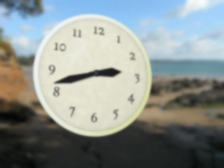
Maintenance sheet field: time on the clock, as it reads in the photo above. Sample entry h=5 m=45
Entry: h=2 m=42
